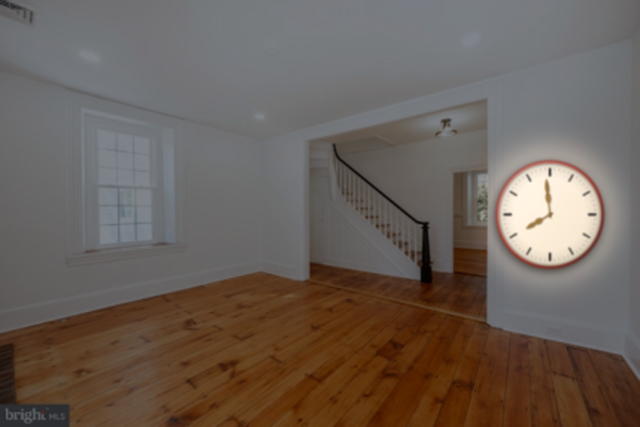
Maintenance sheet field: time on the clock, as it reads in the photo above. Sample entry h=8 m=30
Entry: h=7 m=59
